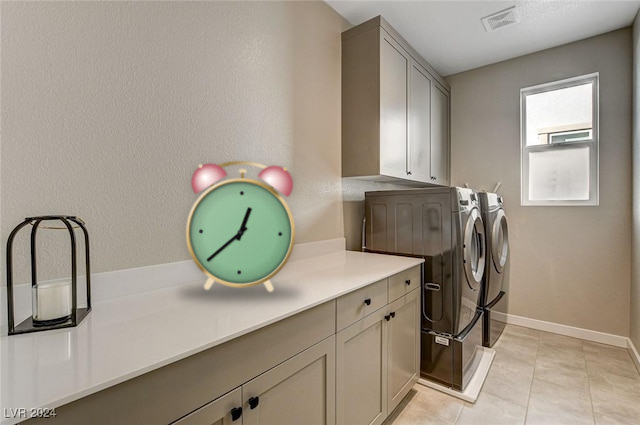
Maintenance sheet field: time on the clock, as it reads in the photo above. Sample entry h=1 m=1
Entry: h=12 m=38
